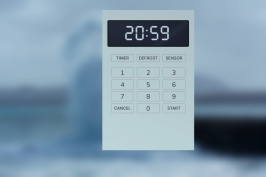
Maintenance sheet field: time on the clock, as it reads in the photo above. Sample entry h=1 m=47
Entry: h=20 m=59
